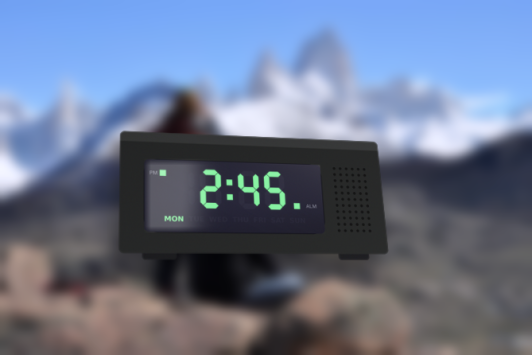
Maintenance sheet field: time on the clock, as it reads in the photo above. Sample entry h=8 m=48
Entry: h=2 m=45
